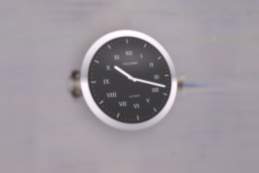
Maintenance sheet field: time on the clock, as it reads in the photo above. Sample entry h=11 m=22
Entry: h=10 m=18
